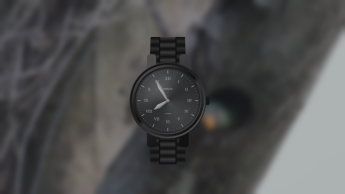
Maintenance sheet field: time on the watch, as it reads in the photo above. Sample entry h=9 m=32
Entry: h=7 m=55
